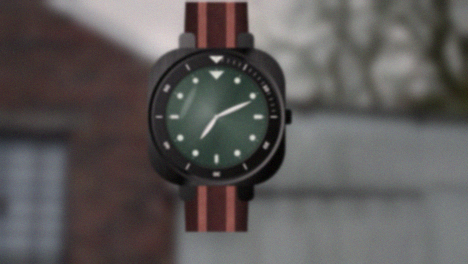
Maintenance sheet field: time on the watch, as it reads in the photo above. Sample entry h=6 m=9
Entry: h=7 m=11
